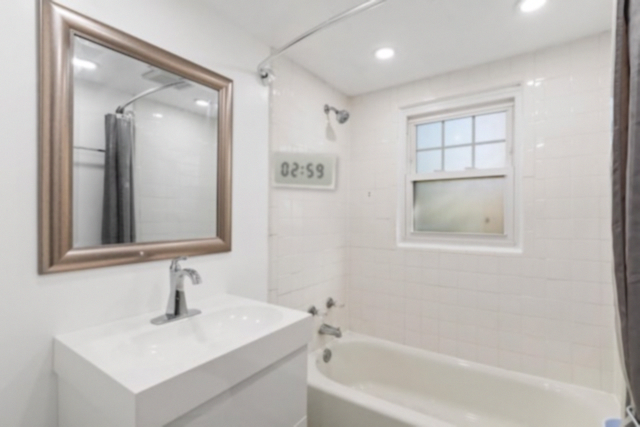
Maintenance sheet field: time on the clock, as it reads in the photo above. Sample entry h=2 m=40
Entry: h=2 m=59
